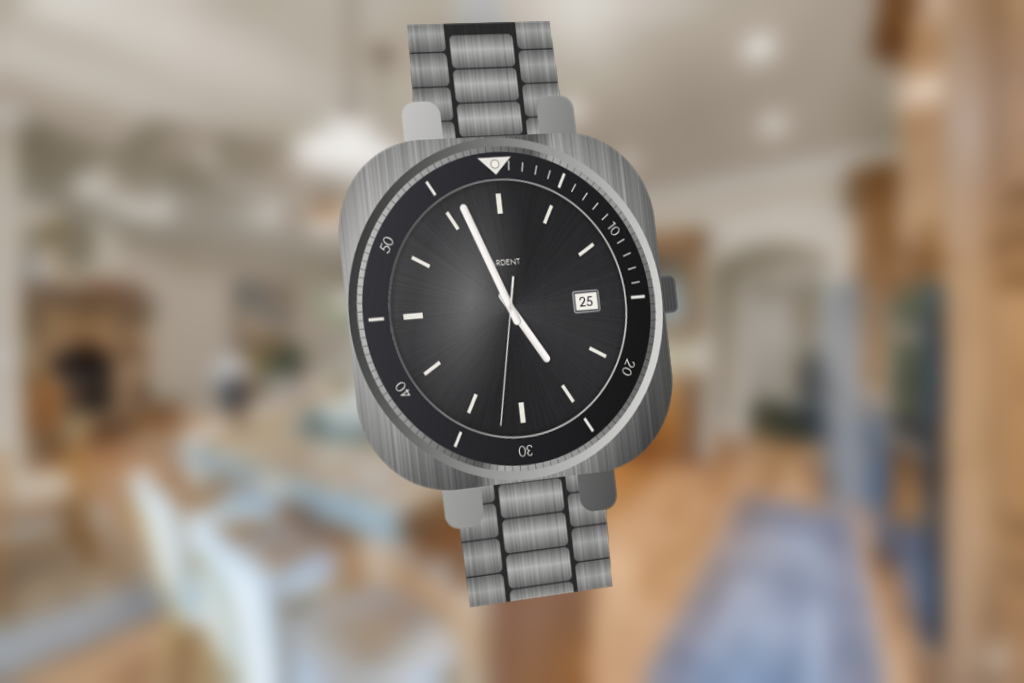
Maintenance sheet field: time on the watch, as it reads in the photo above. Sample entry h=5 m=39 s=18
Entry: h=4 m=56 s=32
